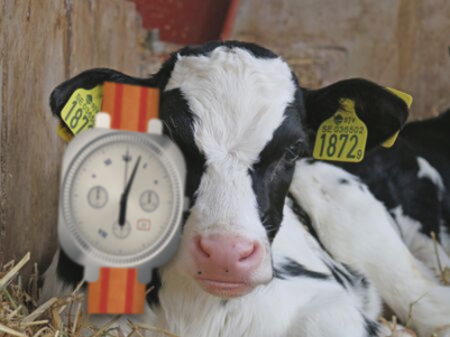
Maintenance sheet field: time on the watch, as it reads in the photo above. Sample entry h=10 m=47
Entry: h=6 m=3
